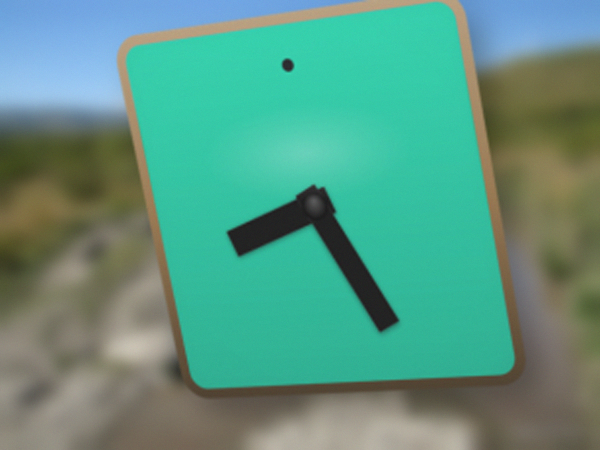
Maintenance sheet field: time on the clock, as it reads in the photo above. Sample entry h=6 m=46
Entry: h=8 m=26
